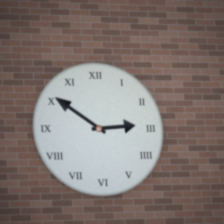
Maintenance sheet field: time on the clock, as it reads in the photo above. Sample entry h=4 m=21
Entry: h=2 m=51
